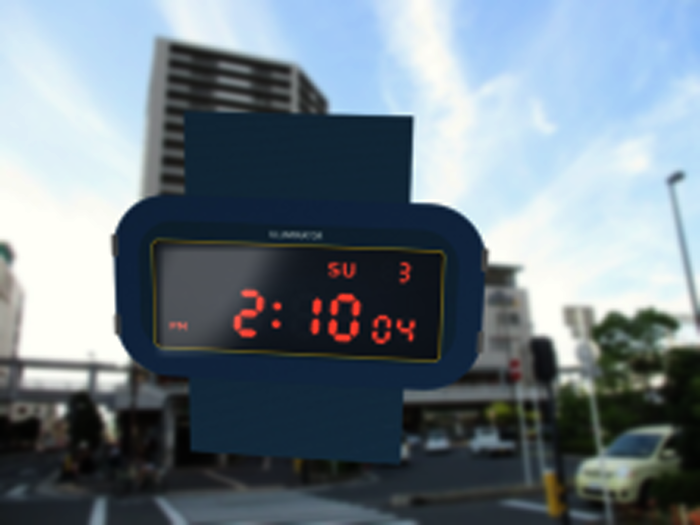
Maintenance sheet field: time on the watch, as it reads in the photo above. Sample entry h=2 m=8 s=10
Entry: h=2 m=10 s=4
